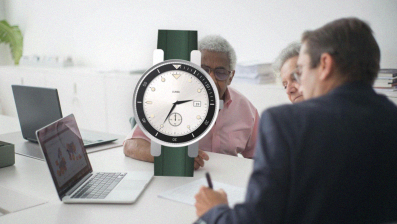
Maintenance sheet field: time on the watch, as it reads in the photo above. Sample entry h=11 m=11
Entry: h=2 m=35
